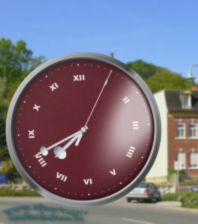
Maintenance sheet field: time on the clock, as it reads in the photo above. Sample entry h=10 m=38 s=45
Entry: h=7 m=41 s=5
